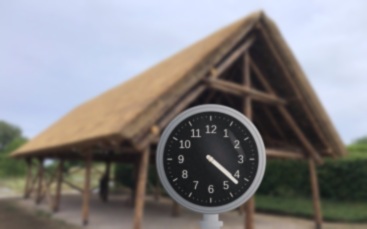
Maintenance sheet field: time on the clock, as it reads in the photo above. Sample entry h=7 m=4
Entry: h=4 m=22
